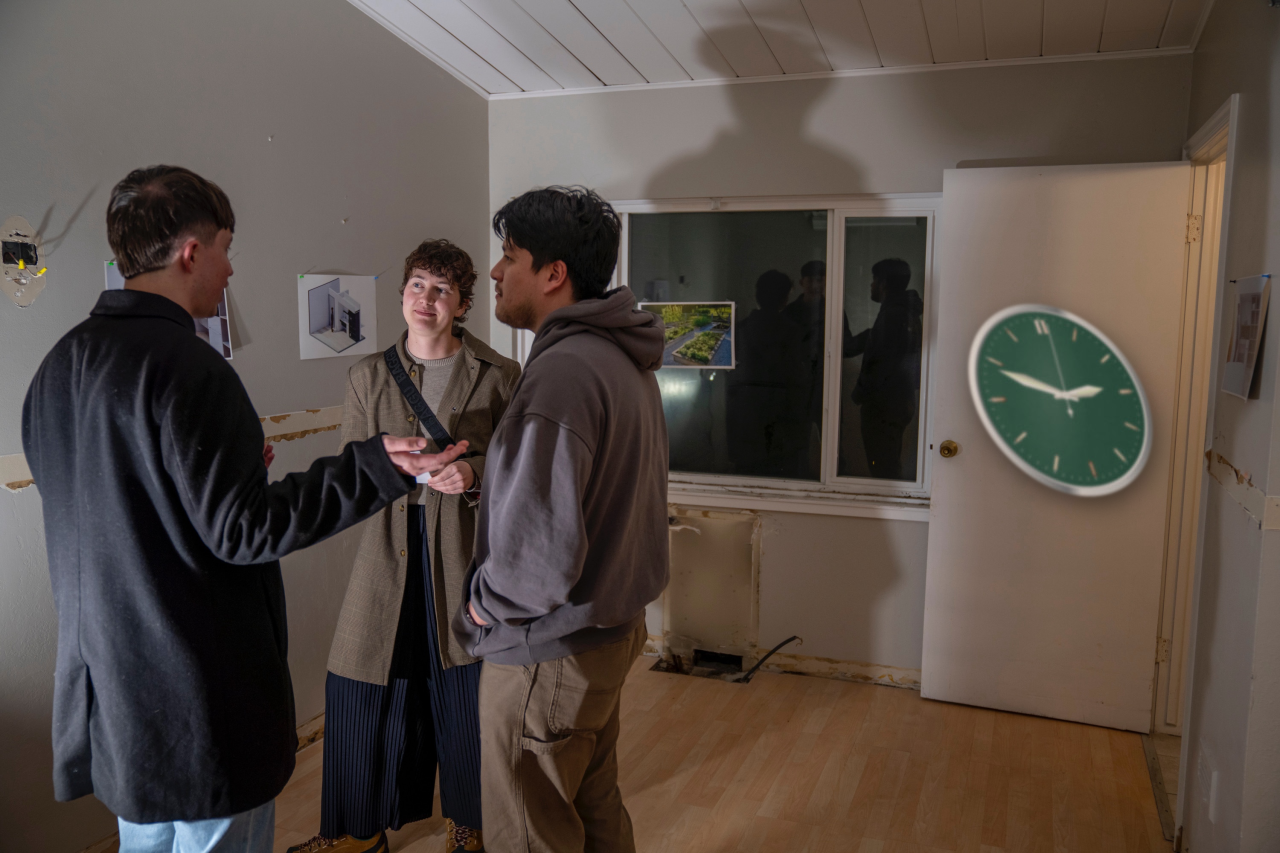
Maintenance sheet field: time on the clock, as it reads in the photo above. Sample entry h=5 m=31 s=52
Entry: h=2 m=49 s=1
